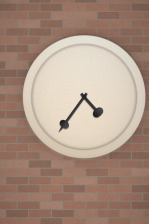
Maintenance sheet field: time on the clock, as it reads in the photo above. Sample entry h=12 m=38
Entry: h=4 m=36
